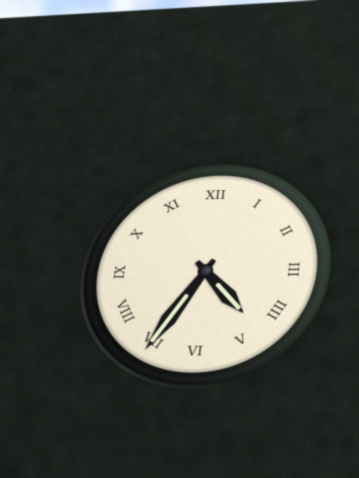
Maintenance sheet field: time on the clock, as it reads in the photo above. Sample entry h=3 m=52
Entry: h=4 m=35
